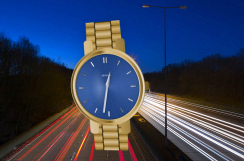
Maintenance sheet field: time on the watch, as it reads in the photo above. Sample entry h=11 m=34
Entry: h=12 m=32
